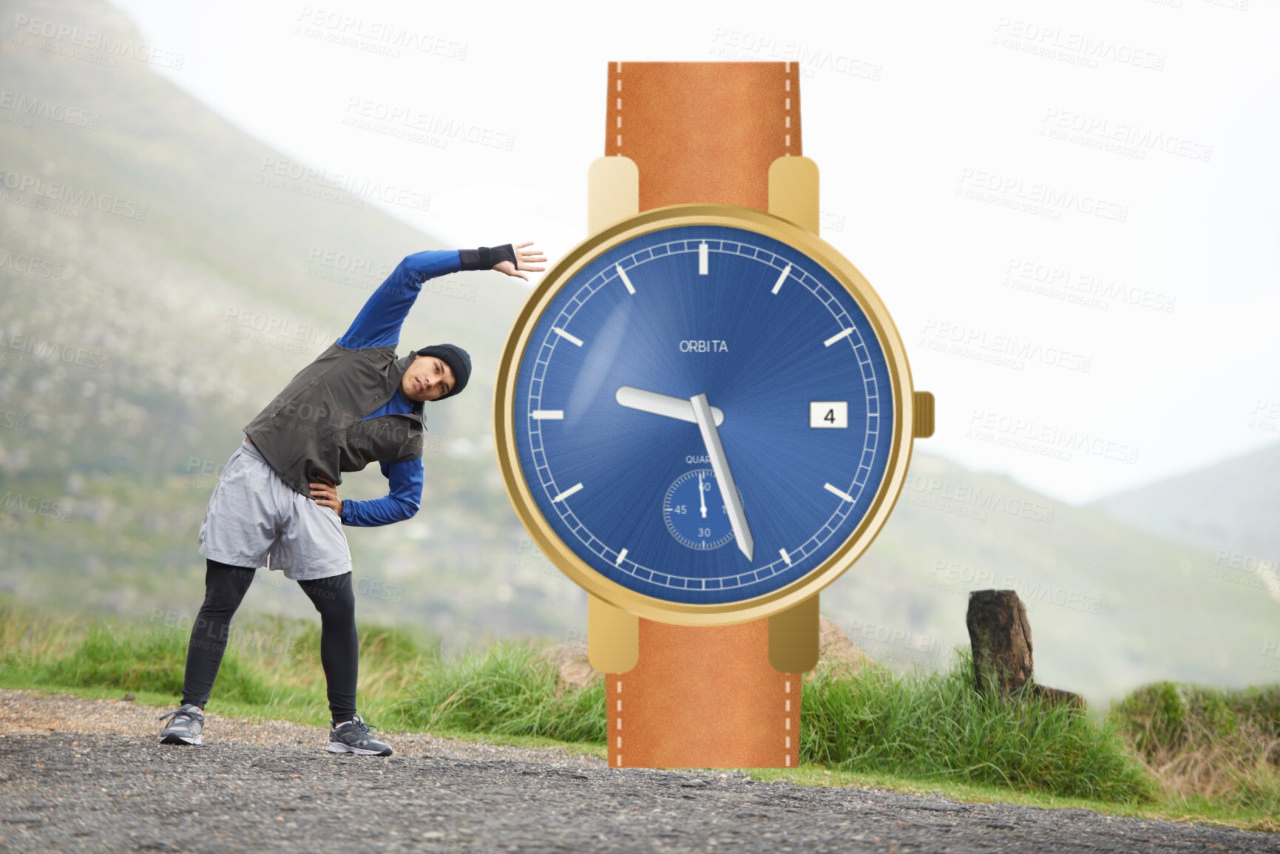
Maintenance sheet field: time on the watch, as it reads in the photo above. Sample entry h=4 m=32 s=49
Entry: h=9 m=26 s=59
